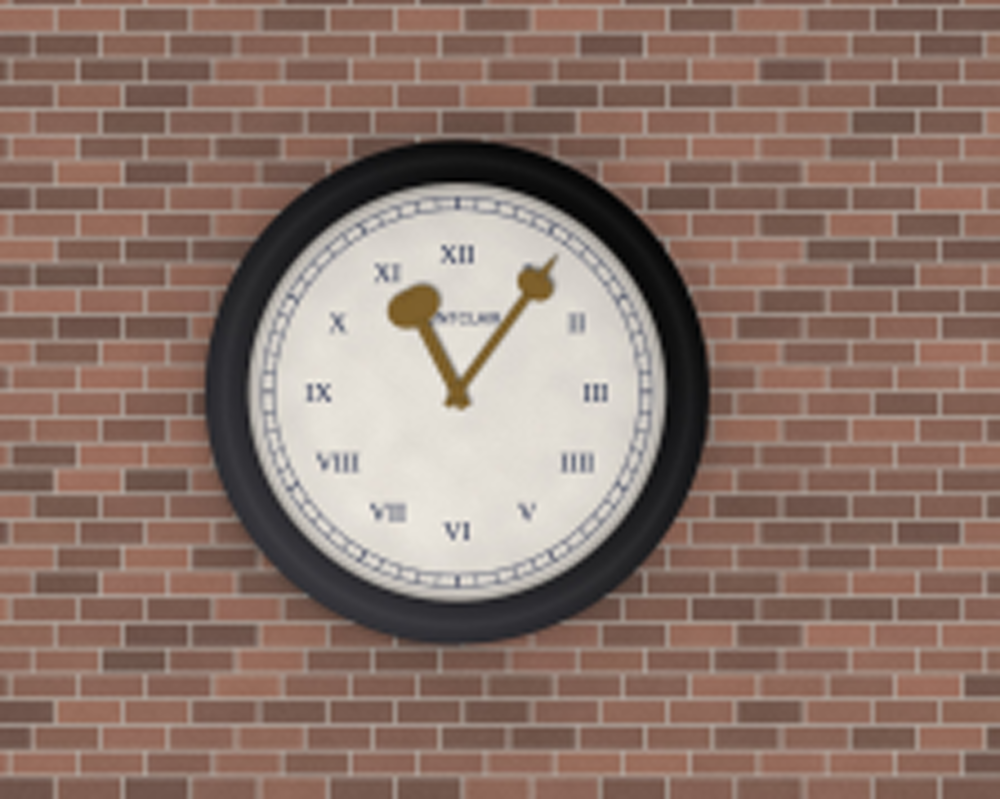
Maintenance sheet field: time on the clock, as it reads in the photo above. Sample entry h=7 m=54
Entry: h=11 m=6
